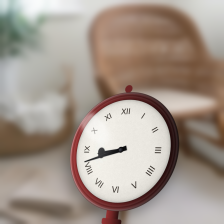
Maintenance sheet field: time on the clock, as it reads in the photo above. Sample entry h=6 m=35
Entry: h=8 m=42
